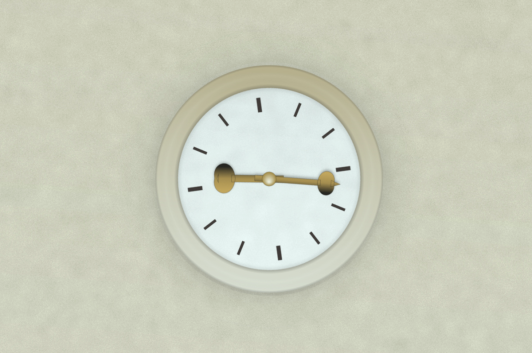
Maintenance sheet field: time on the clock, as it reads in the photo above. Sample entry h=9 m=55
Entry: h=9 m=17
